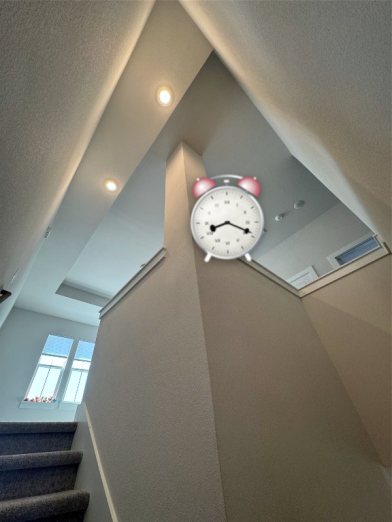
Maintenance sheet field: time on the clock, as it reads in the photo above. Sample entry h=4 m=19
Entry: h=8 m=19
